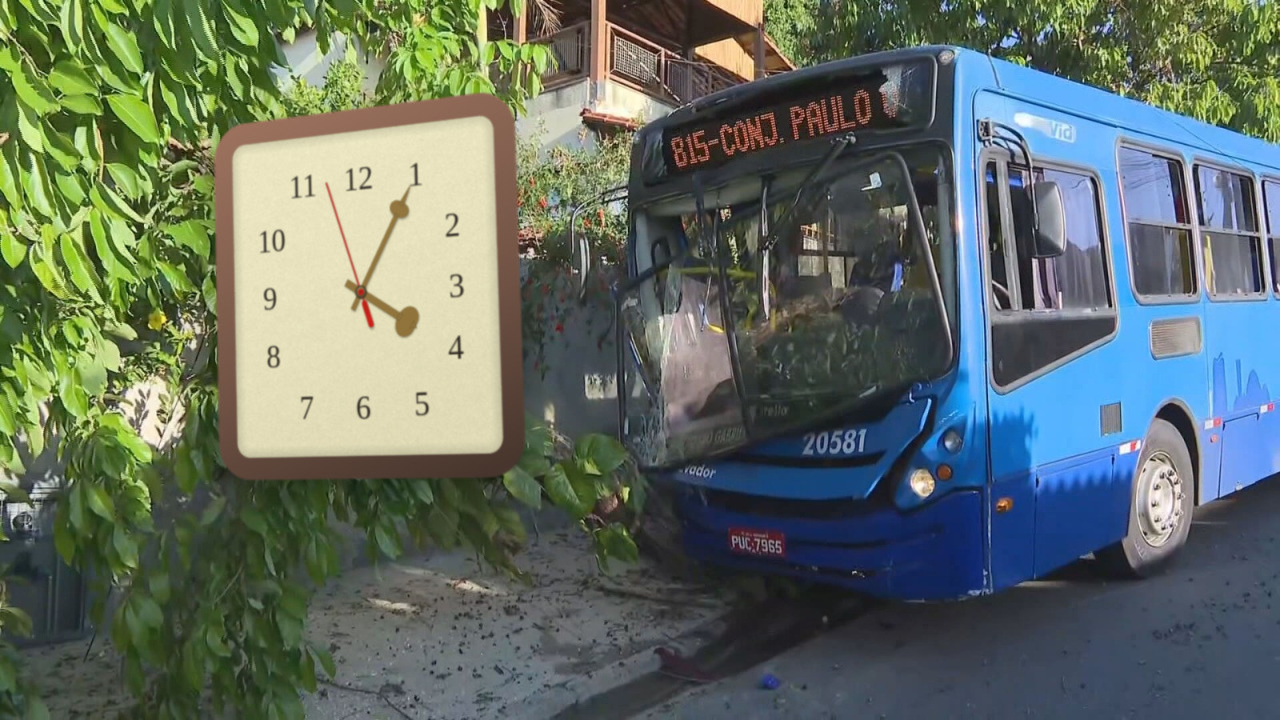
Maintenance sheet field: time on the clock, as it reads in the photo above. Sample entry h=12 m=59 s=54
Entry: h=4 m=4 s=57
